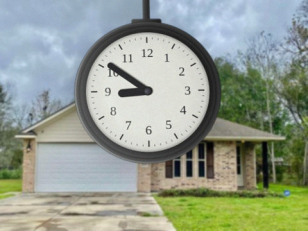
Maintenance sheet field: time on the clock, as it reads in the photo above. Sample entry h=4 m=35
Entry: h=8 m=51
